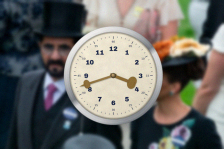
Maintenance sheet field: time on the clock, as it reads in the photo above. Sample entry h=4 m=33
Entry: h=3 m=42
